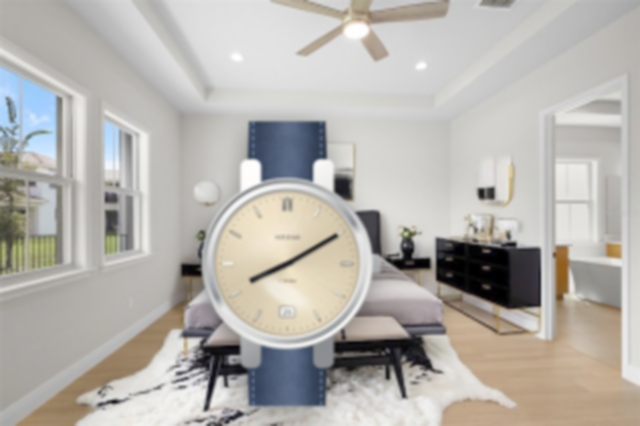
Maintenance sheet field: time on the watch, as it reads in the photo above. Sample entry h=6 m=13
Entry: h=8 m=10
